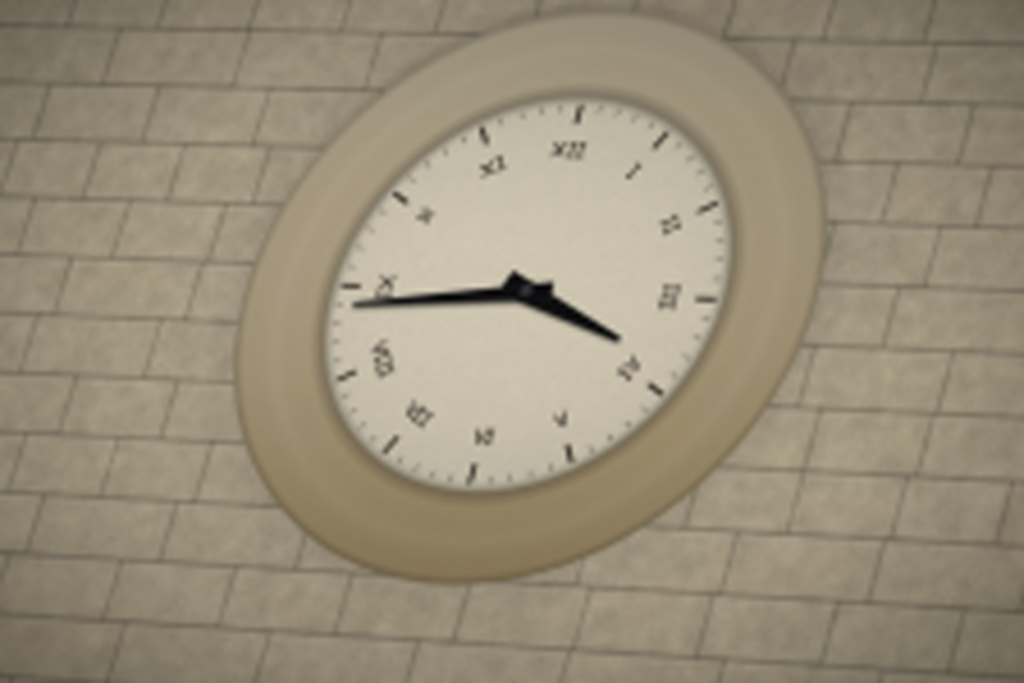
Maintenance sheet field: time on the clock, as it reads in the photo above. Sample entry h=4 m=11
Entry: h=3 m=44
